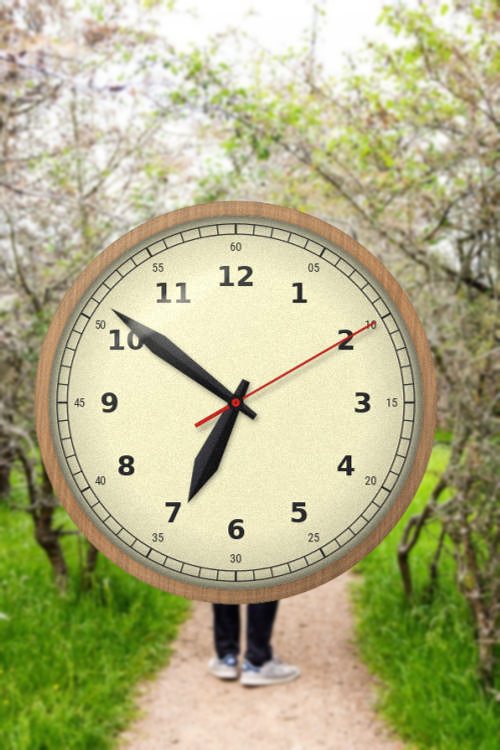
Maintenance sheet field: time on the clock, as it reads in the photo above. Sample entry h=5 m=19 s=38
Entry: h=6 m=51 s=10
